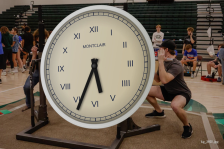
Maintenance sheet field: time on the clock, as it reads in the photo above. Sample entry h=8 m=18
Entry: h=5 m=34
